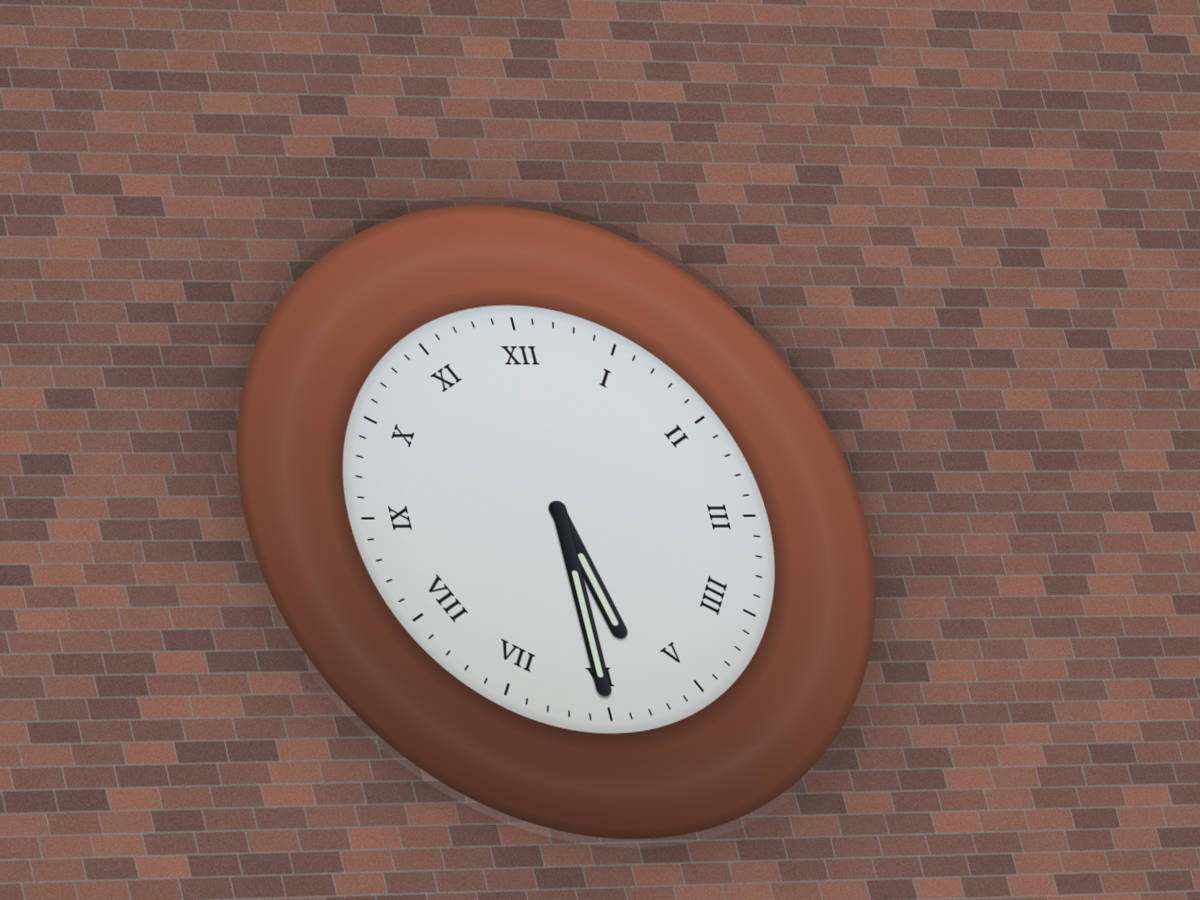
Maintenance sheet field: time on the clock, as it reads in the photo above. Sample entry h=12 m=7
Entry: h=5 m=30
